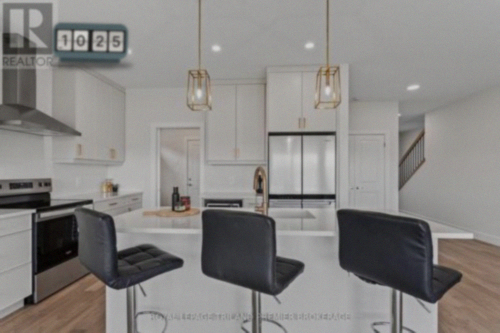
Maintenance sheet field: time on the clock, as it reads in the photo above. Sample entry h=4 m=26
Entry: h=10 m=25
